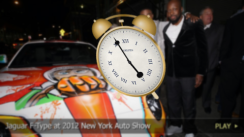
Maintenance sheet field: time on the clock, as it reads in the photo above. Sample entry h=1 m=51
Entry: h=4 m=56
